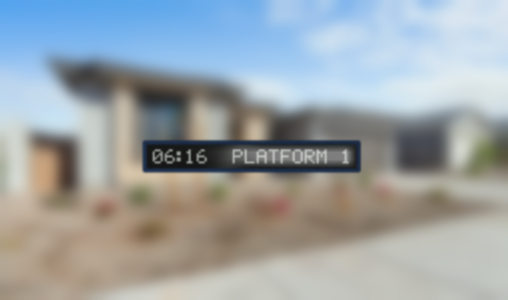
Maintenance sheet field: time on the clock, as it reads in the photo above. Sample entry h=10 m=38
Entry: h=6 m=16
